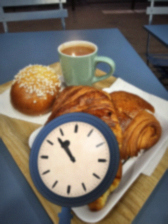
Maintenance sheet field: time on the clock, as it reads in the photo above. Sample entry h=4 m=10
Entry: h=10 m=53
